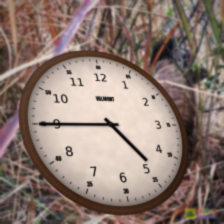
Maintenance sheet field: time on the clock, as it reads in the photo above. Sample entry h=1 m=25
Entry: h=4 m=45
